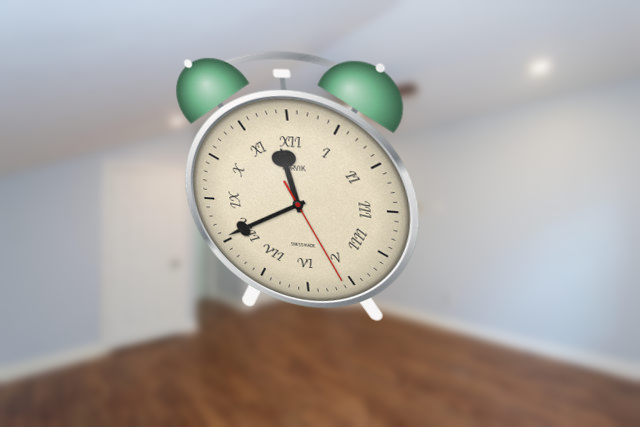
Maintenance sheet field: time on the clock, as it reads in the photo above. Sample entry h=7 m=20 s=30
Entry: h=11 m=40 s=26
